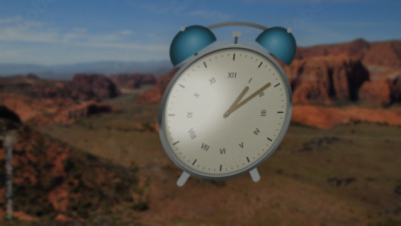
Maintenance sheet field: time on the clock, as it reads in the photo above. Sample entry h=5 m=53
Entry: h=1 m=9
